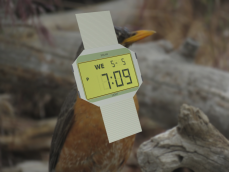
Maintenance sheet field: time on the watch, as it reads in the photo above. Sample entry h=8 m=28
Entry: h=7 m=9
